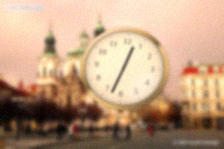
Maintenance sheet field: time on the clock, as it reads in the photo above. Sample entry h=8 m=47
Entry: h=12 m=33
